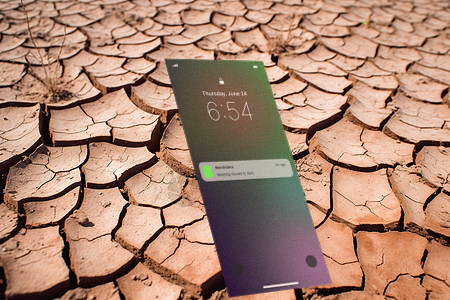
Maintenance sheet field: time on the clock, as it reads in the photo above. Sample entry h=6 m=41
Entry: h=6 m=54
